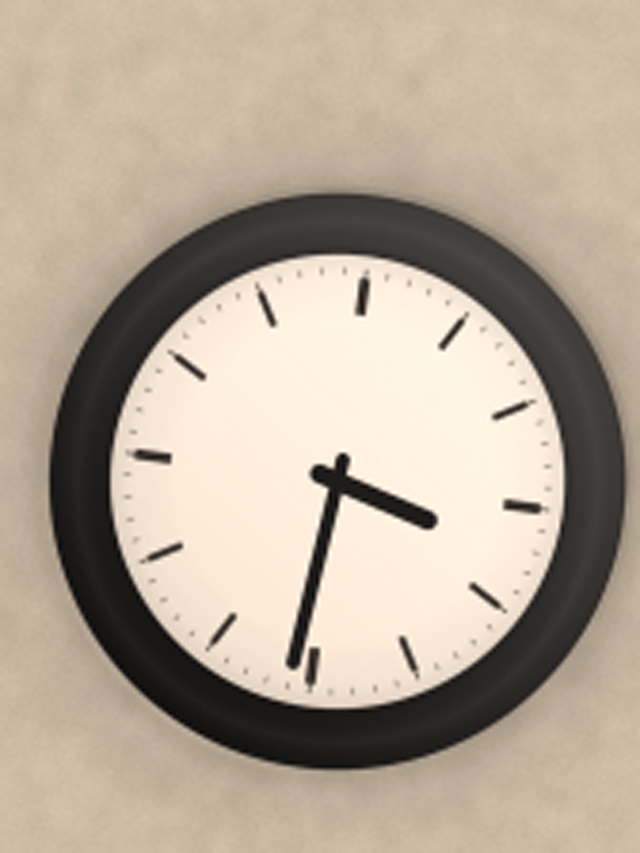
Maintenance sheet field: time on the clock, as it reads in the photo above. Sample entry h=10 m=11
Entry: h=3 m=31
